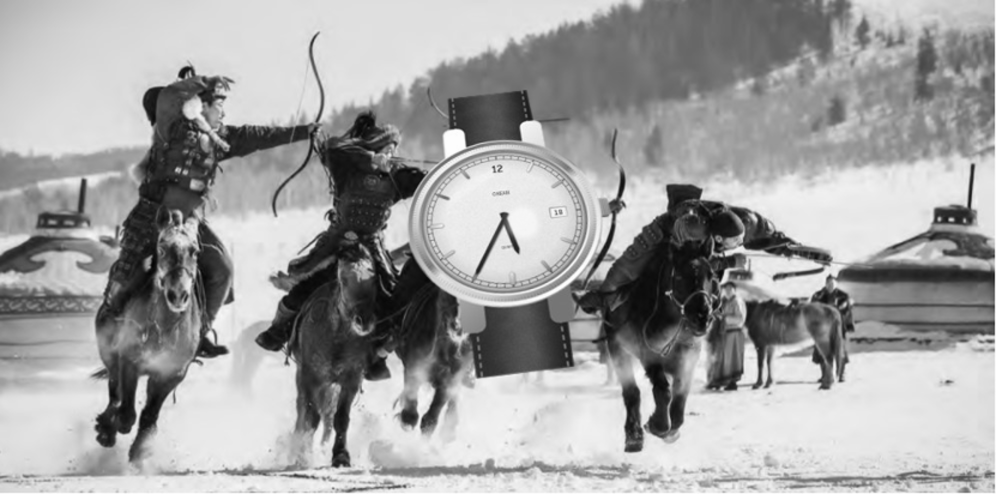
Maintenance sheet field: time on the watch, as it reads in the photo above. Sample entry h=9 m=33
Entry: h=5 m=35
